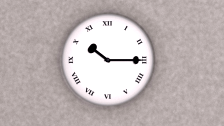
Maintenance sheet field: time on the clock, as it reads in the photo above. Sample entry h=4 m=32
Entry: h=10 m=15
